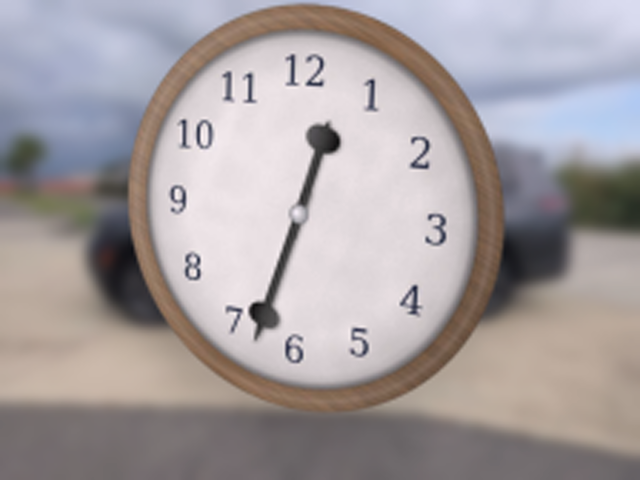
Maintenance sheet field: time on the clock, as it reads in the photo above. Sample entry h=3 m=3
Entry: h=12 m=33
